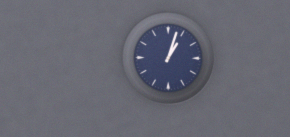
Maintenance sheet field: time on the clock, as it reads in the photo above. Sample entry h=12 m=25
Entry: h=1 m=3
